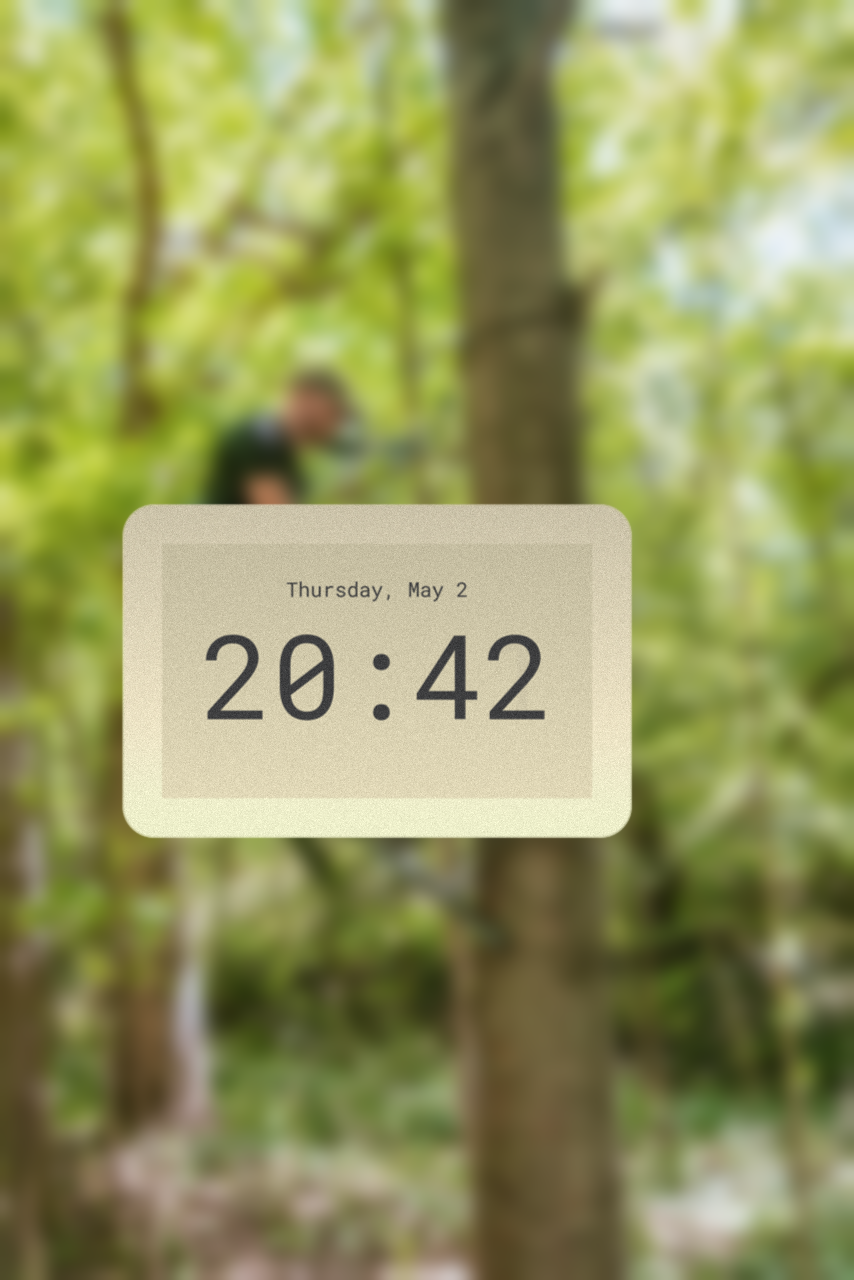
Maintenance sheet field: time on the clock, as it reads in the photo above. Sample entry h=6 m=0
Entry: h=20 m=42
